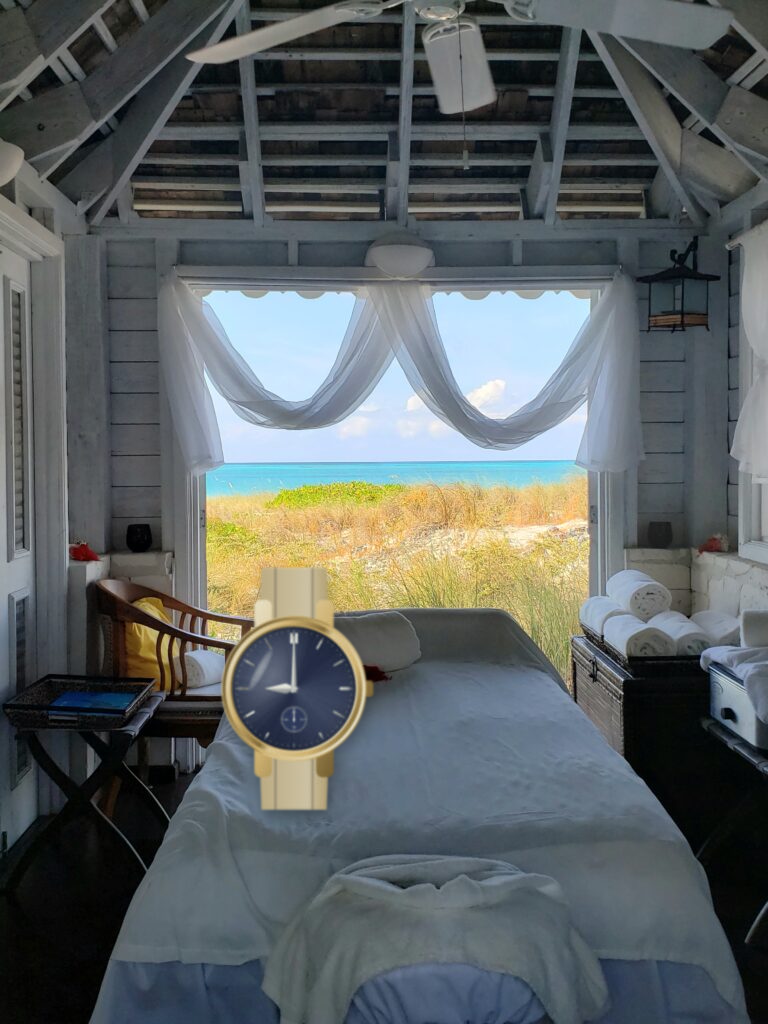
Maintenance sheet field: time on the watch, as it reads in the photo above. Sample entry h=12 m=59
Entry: h=9 m=0
